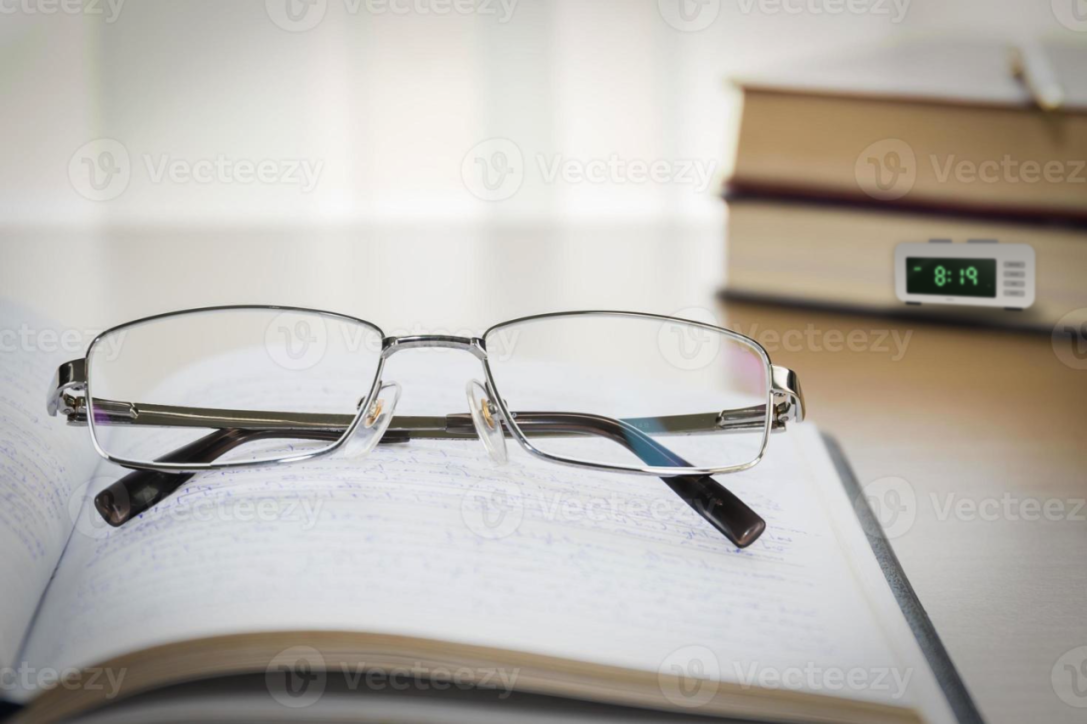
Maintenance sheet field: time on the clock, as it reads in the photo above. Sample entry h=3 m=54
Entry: h=8 m=19
